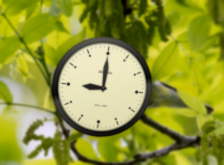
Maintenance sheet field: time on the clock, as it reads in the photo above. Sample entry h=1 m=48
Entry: h=9 m=0
